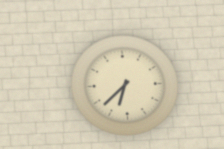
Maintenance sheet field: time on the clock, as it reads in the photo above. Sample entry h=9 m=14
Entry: h=6 m=38
